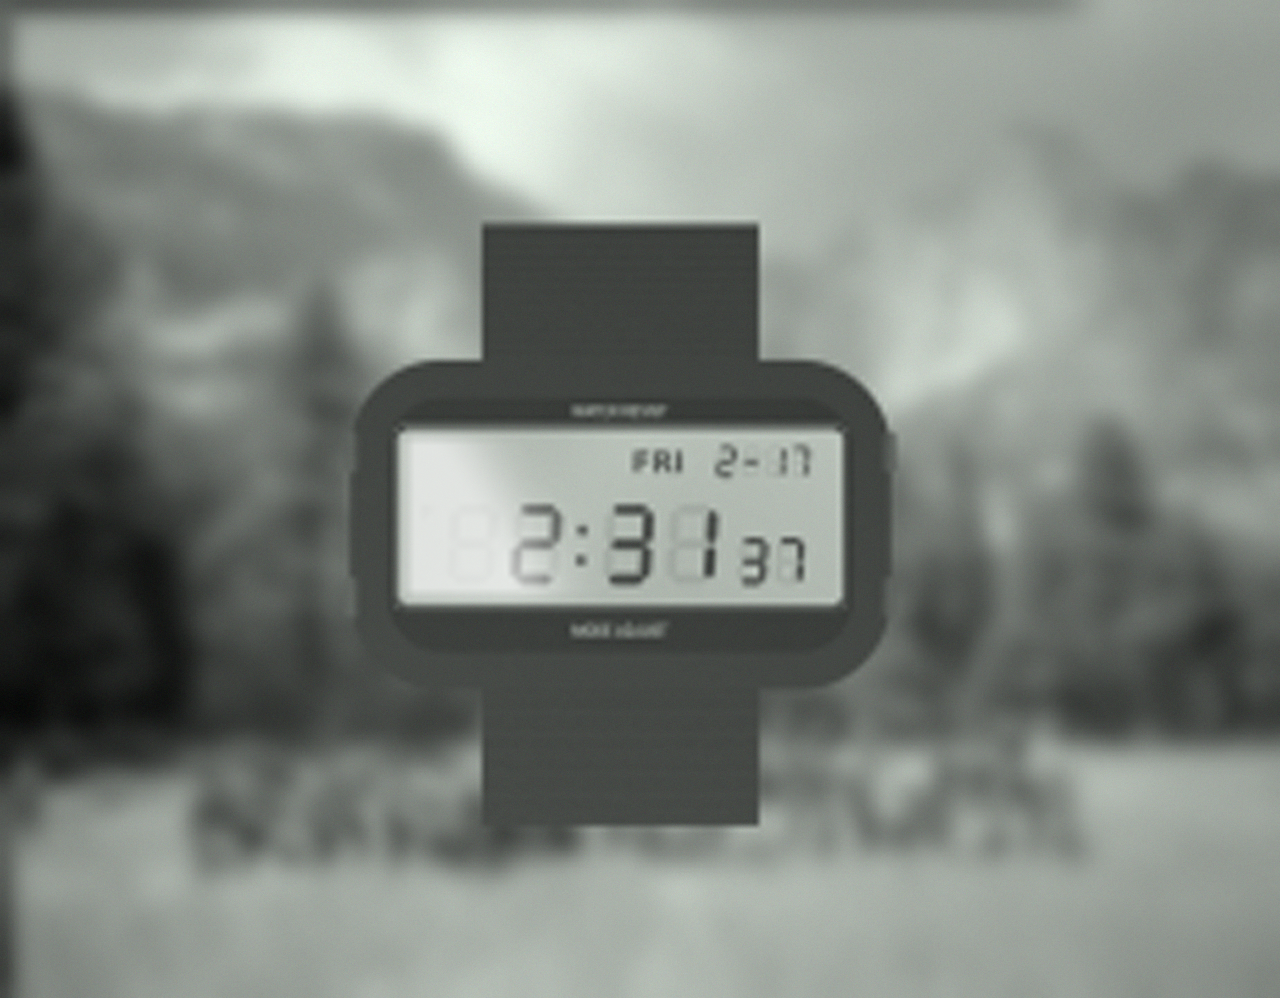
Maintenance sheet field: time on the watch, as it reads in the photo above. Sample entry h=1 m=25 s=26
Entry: h=2 m=31 s=37
